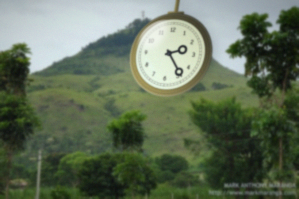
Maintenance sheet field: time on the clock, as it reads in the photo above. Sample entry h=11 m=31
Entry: h=2 m=24
